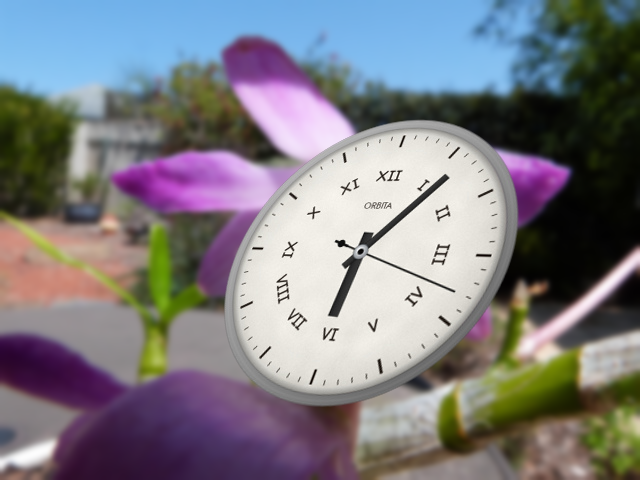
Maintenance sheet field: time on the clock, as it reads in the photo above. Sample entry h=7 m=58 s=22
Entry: h=6 m=6 s=18
